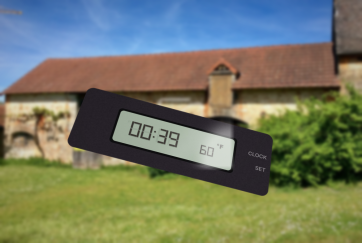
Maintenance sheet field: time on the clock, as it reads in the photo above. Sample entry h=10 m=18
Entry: h=0 m=39
